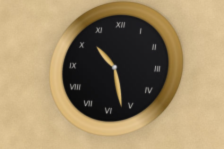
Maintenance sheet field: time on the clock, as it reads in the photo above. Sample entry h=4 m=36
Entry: h=10 m=27
